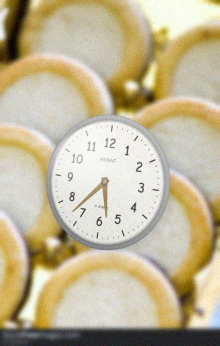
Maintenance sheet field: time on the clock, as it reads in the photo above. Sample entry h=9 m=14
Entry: h=5 m=37
